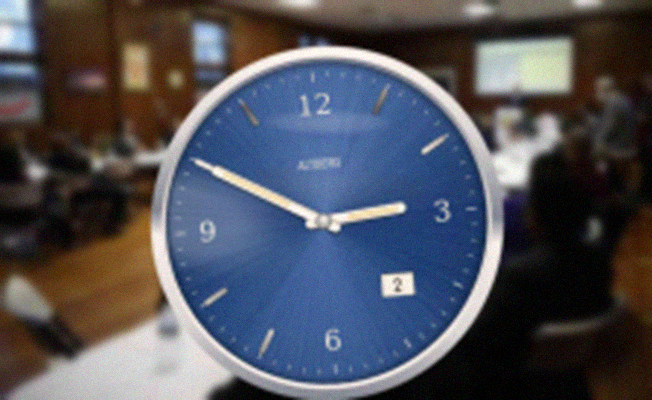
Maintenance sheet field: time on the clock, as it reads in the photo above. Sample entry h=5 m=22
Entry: h=2 m=50
